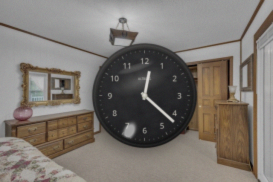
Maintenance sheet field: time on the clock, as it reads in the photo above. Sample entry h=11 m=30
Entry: h=12 m=22
